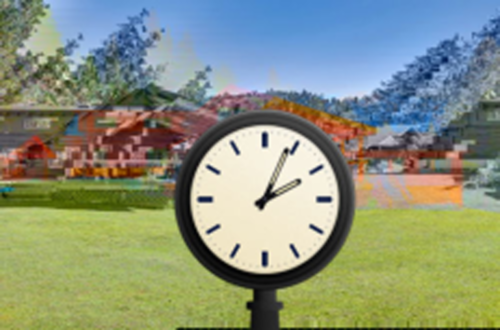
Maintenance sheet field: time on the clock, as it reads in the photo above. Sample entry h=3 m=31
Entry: h=2 m=4
